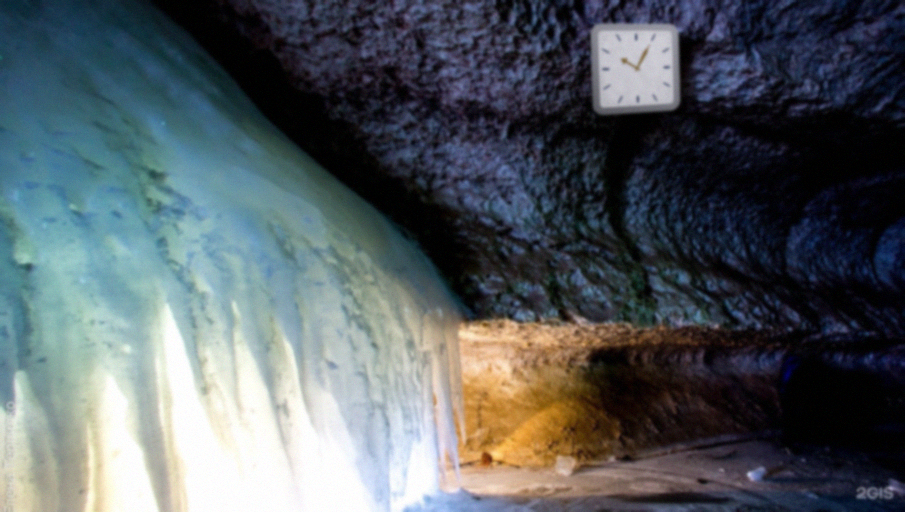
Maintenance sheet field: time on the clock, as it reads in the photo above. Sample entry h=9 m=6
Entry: h=10 m=5
